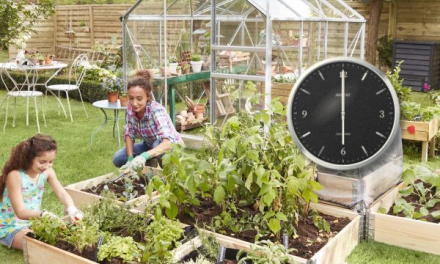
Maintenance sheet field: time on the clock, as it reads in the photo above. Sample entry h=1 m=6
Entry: h=6 m=0
